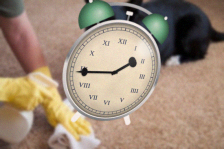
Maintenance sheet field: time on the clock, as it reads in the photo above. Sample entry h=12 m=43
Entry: h=1 m=44
